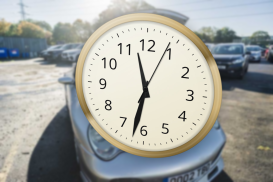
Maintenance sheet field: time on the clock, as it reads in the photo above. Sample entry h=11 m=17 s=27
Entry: h=11 m=32 s=4
